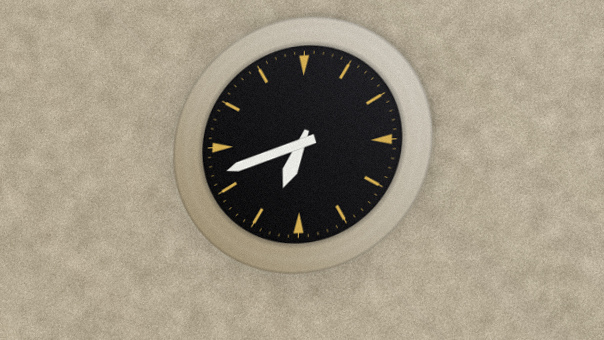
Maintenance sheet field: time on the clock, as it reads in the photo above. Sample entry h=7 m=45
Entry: h=6 m=42
